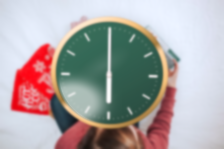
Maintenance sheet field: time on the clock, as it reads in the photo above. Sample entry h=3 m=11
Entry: h=6 m=0
